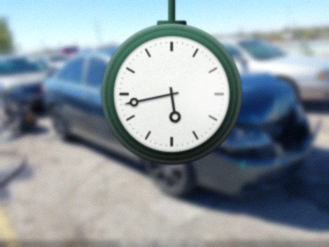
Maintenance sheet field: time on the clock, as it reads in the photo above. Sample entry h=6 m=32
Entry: h=5 m=43
